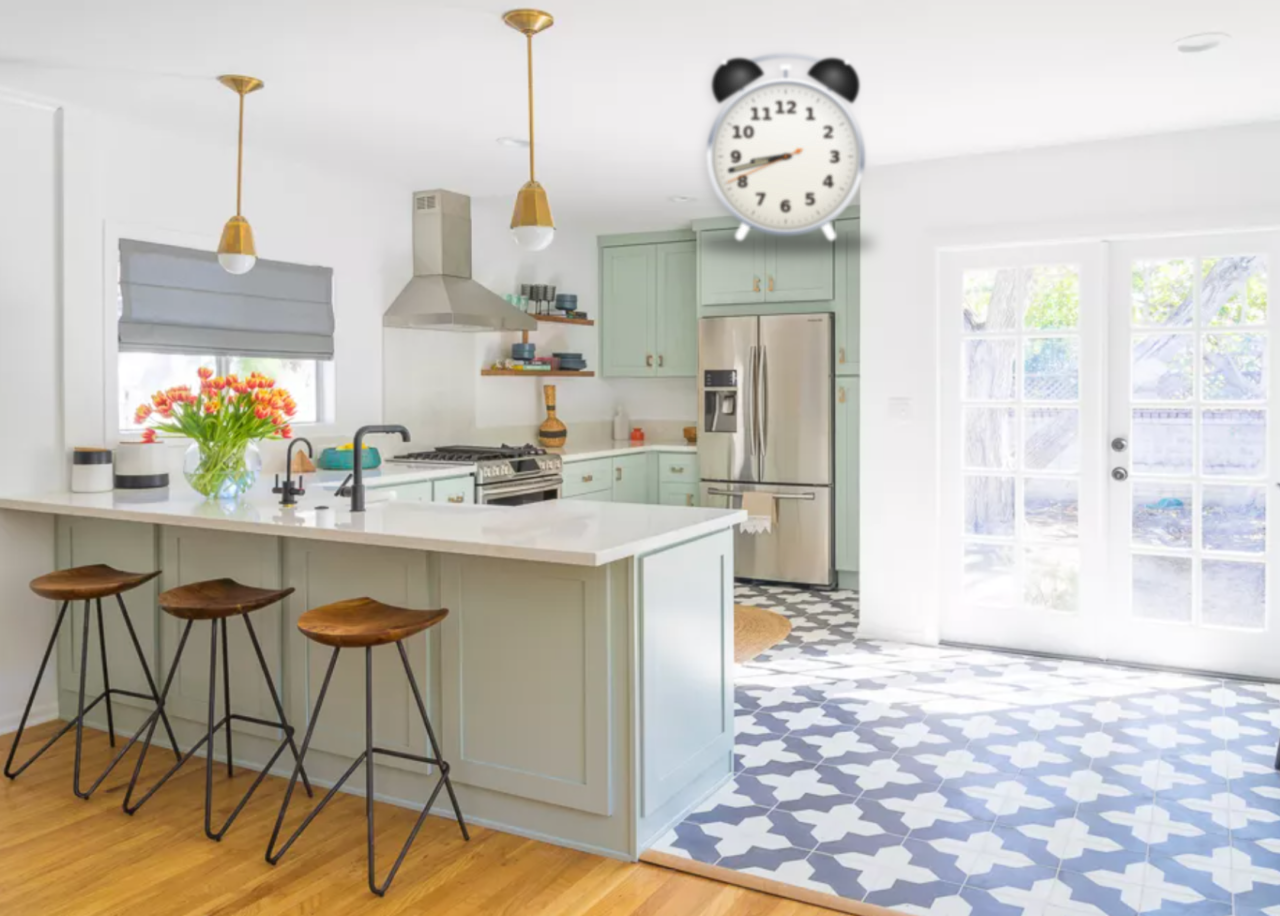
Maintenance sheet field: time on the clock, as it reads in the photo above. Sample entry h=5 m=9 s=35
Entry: h=8 m=42 s=41
